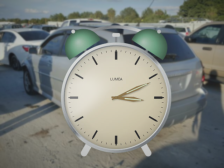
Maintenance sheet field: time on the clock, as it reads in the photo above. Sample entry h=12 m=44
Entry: h=3 m=11
